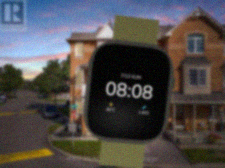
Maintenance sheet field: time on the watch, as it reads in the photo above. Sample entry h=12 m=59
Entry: h=8 m=8
